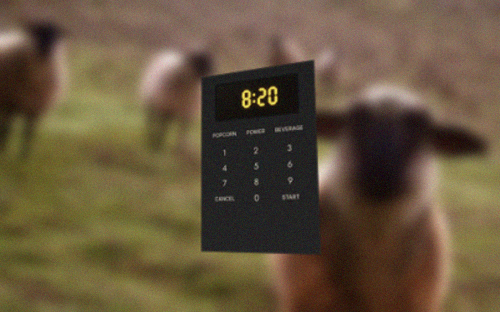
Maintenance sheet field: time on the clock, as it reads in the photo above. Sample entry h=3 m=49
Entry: h=8 m=20
